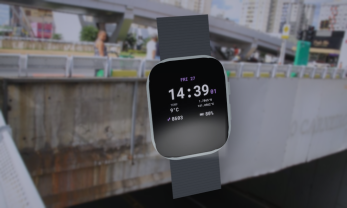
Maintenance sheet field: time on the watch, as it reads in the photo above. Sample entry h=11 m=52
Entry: h=14 m=39
